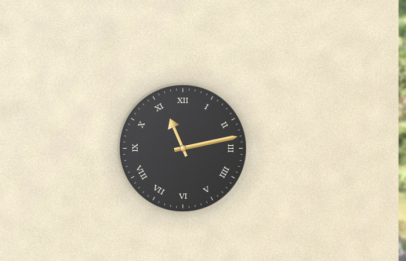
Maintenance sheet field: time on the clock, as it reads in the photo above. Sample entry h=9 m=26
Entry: h=11 m=13
